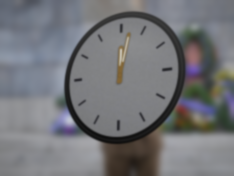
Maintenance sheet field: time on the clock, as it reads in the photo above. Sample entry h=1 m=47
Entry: h=12 m=2
